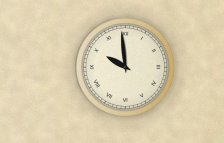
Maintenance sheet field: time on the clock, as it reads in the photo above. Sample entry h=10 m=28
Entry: h=9 m=59
